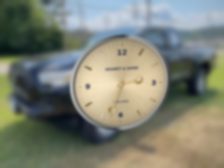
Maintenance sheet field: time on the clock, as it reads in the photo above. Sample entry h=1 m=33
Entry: h=2 m=33
